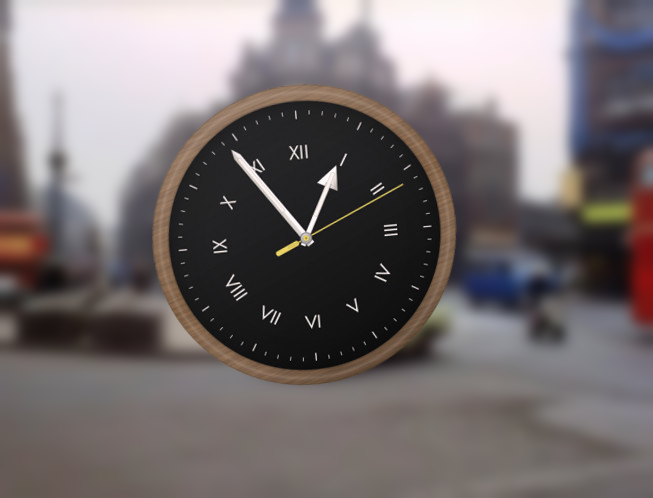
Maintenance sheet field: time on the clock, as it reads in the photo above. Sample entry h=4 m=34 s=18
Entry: h=12 m=54 s=11
